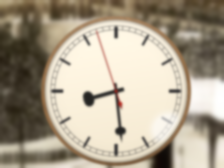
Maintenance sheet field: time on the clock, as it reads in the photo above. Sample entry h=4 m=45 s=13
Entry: h=8 m=28 s=57
